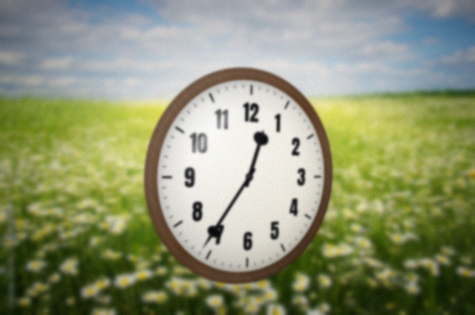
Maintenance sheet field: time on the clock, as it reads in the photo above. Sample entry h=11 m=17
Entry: h=12 m=36
